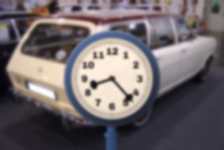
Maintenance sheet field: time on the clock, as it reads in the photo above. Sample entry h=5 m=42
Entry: h=8 m=23
